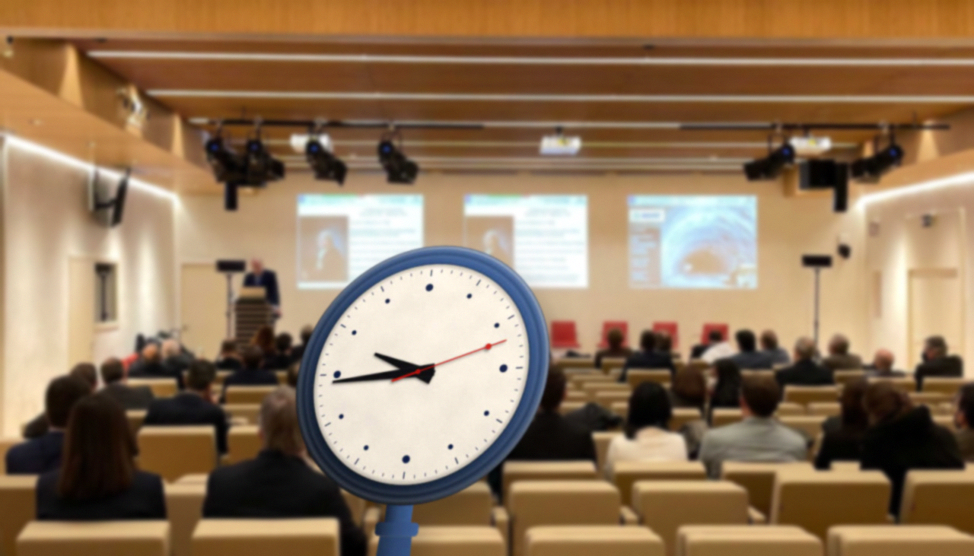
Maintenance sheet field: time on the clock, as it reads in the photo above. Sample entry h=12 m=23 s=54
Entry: h=9 m=44 s=12
